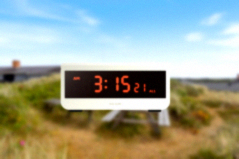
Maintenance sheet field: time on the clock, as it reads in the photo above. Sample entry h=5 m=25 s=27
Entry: h=3 m=15 s=21
